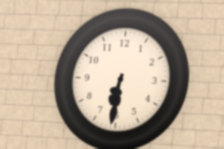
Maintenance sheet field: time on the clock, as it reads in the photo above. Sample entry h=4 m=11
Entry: h=6 m=31
